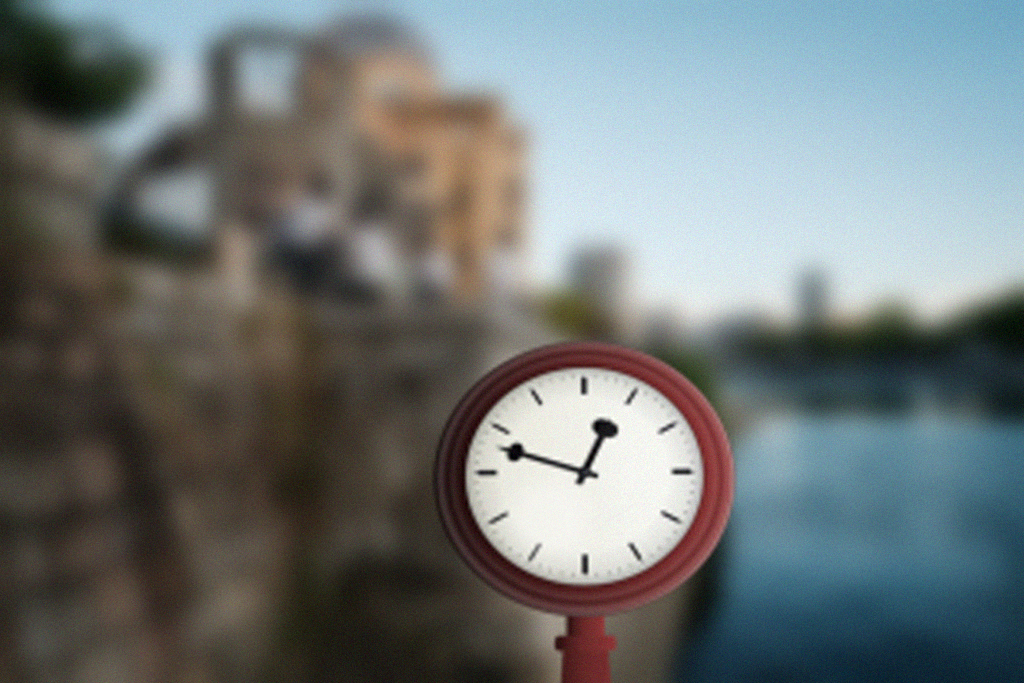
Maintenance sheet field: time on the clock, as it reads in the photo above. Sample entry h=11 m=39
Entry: h=12 m=48
